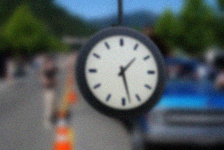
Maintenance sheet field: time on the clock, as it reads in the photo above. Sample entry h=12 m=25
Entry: h=1 m=28
